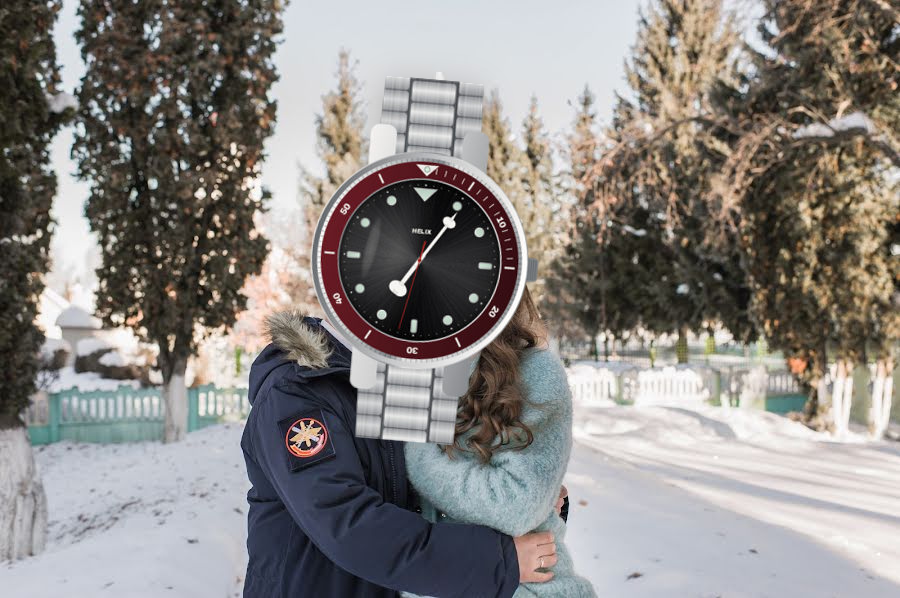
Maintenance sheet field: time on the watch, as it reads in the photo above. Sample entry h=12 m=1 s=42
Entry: h=7 m=5 s=32
